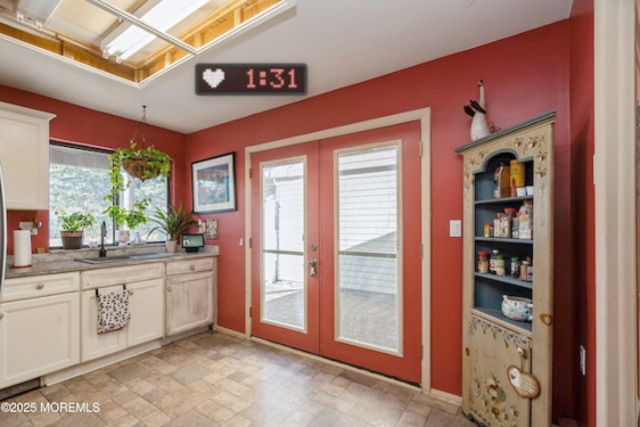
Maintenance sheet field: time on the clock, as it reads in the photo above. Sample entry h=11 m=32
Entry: h=1 m=31
